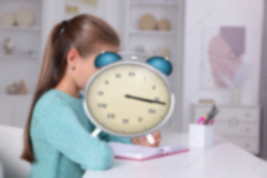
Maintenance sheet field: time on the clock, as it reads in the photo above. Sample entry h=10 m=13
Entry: h=3 m=16
